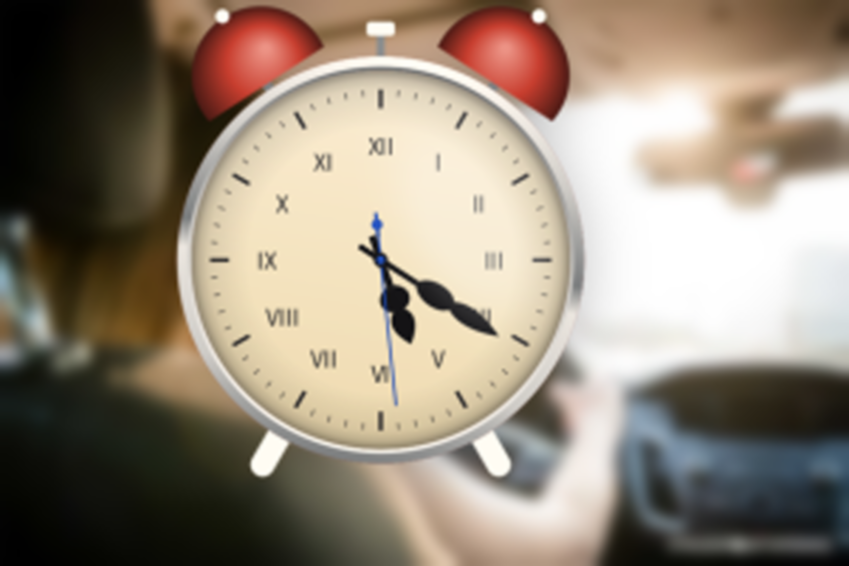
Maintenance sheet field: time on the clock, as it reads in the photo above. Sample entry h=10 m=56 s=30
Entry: h=5 m=20 s=29
